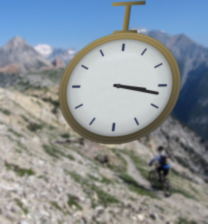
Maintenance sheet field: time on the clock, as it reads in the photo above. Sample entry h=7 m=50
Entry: h=3 m=17
